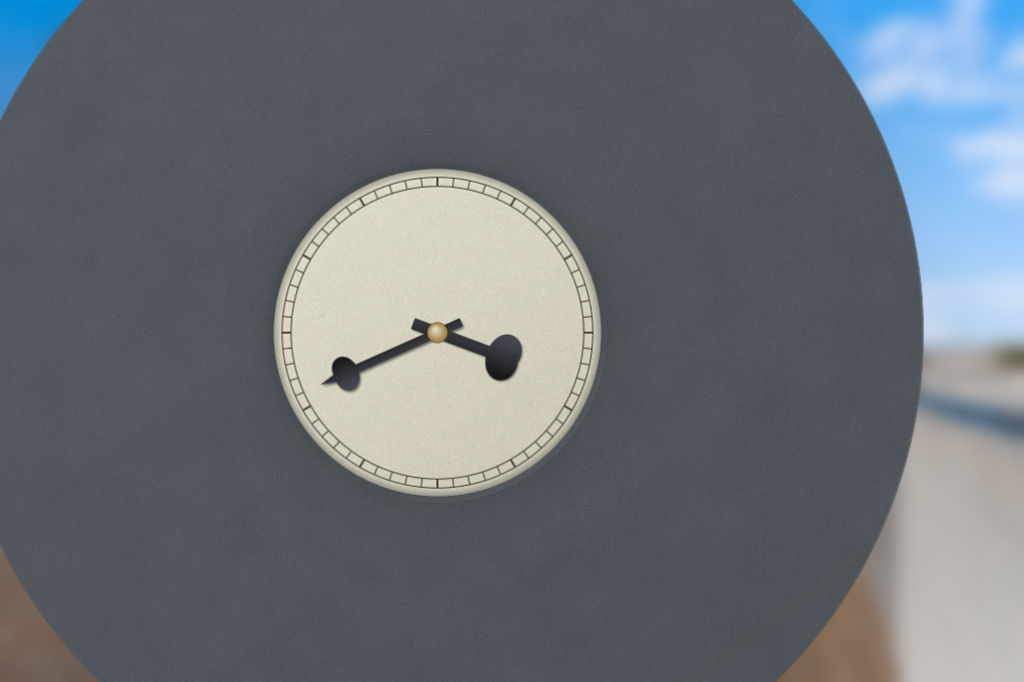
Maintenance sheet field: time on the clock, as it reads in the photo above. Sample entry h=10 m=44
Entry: h=3 m=41
